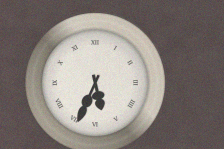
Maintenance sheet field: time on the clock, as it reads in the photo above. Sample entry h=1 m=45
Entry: h=5 m=34
